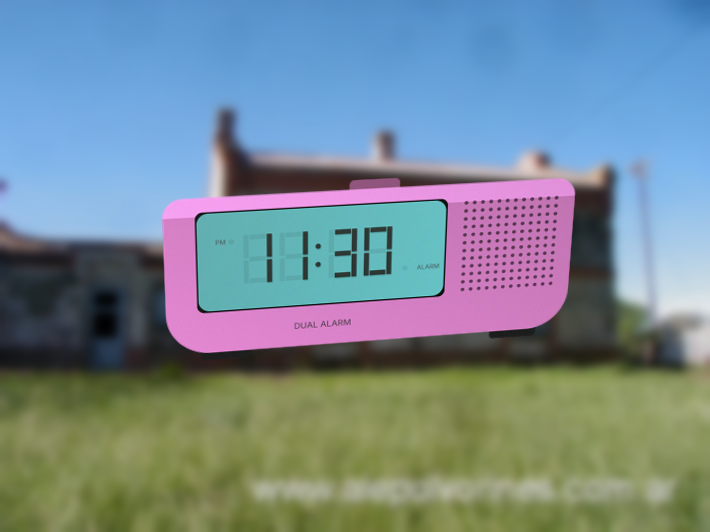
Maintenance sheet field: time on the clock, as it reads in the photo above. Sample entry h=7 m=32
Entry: h=11 m=30
